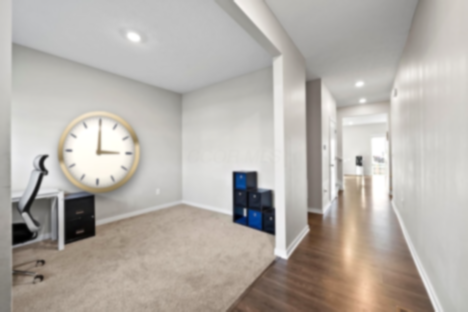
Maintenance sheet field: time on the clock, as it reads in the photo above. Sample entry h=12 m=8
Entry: h=3 m=0
